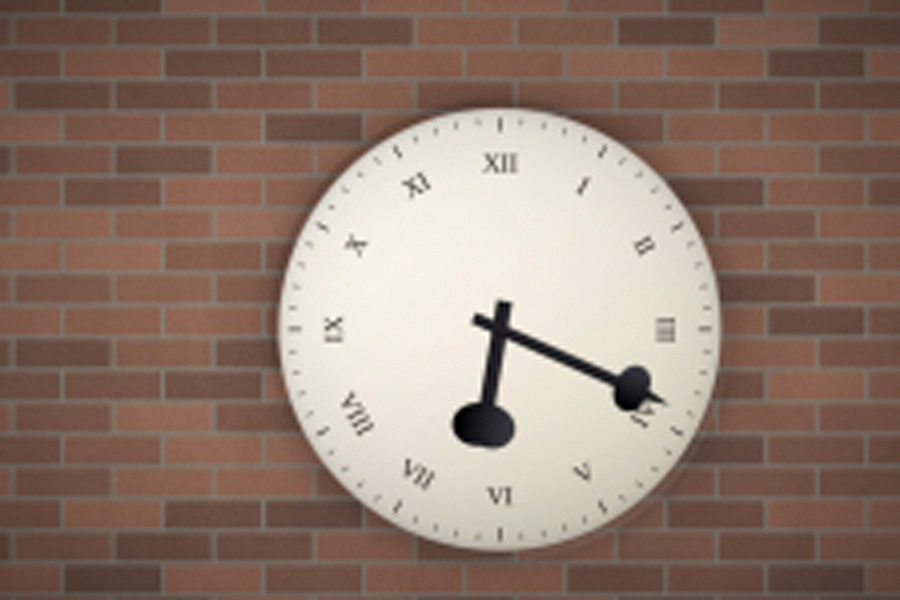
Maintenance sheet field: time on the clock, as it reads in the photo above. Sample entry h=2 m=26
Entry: h=6 m=19
